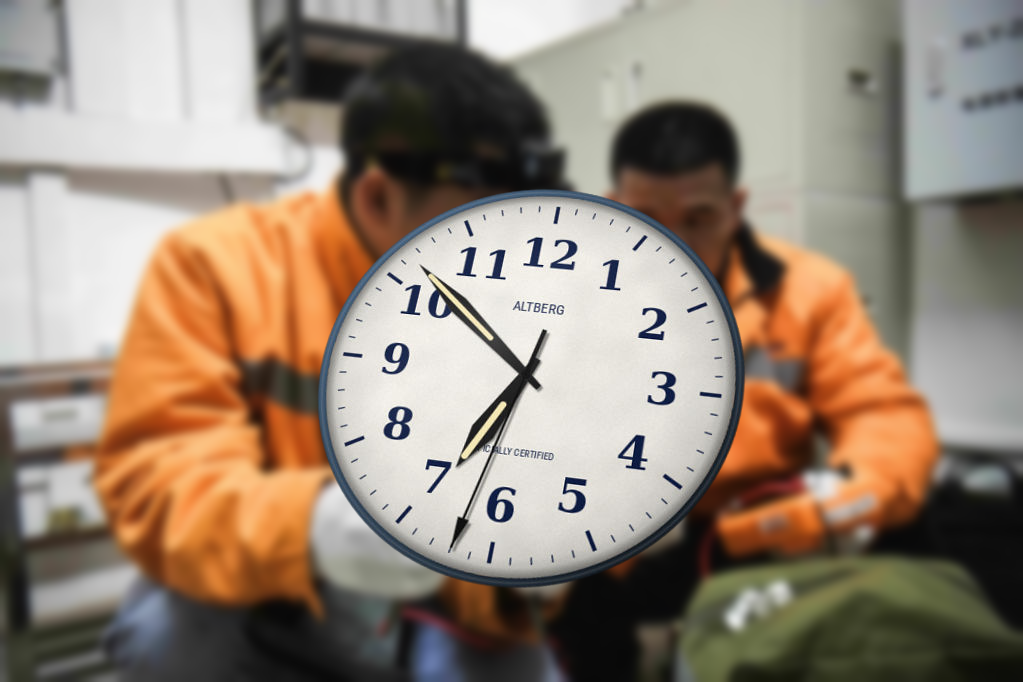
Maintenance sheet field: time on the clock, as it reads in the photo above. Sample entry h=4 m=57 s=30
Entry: h=6 m=51 s=32
